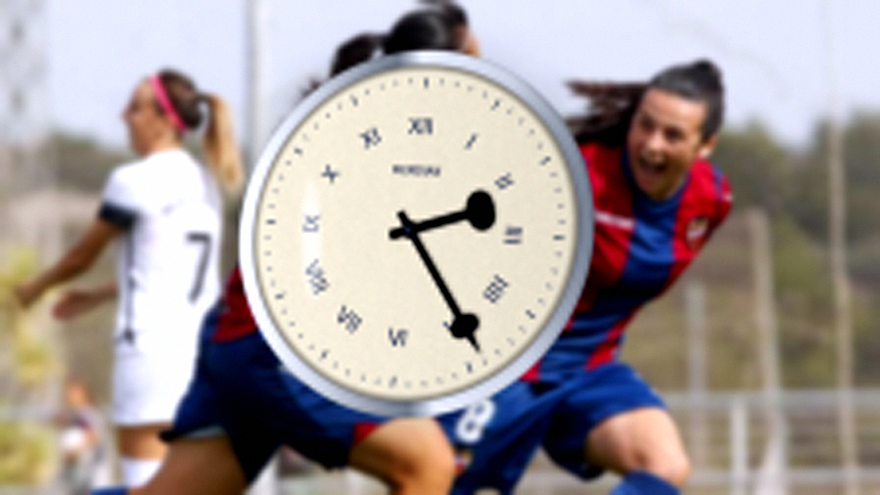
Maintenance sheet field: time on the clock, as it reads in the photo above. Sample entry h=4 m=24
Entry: h=2 m=24
